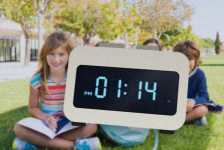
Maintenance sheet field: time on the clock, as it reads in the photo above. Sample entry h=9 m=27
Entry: h=1 m=14
